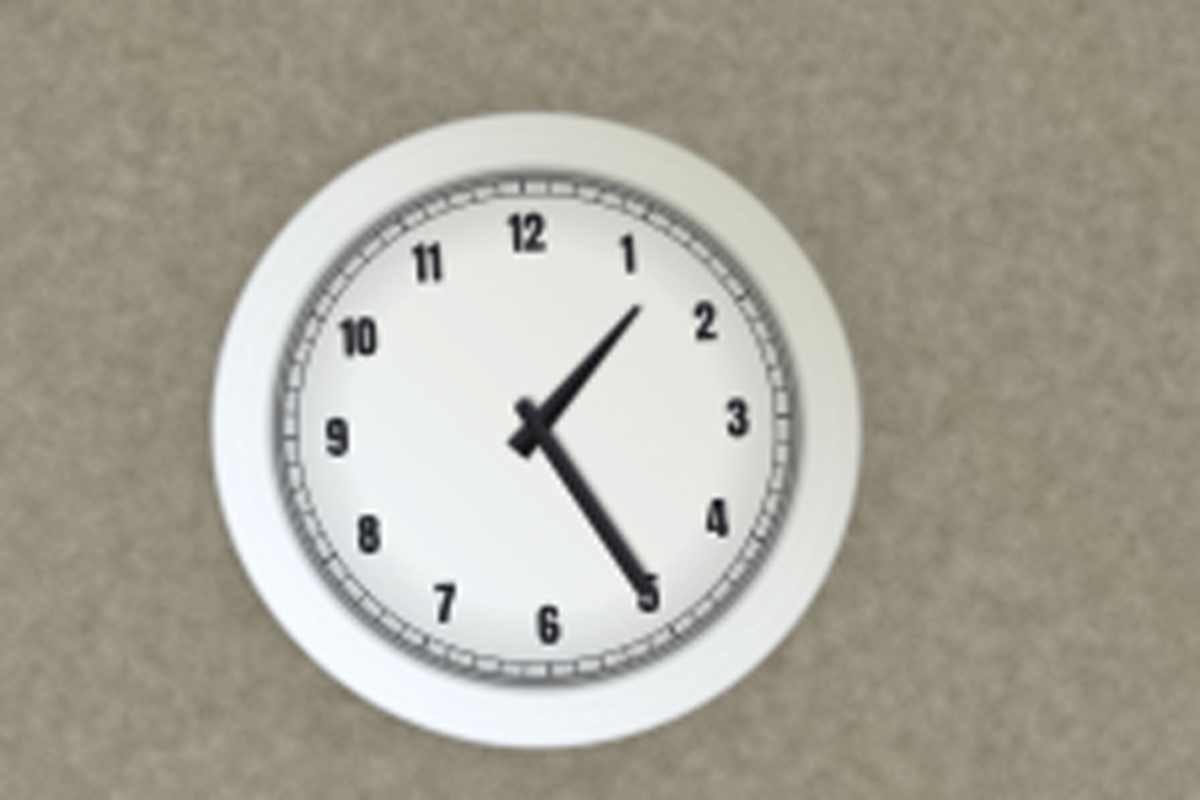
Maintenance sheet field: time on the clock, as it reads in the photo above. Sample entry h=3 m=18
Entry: h=1 m=25
